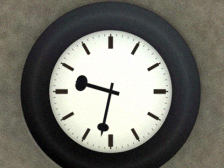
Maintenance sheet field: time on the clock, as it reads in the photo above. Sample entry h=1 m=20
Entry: h=9 m=32
